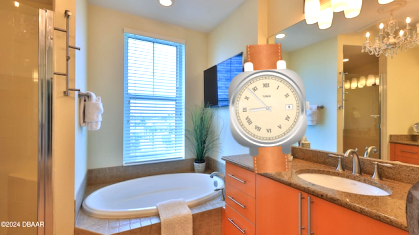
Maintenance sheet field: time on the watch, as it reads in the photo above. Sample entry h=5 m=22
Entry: h=8 m=53
